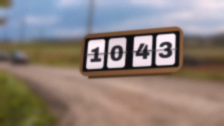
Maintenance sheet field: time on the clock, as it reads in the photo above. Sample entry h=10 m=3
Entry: h=10 m=43
